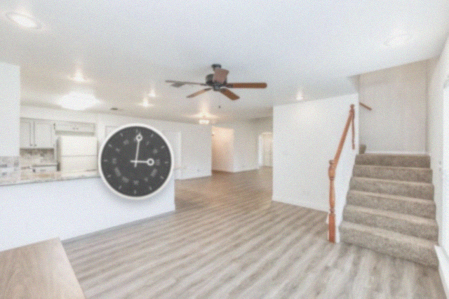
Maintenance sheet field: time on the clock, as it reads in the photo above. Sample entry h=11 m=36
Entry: h=3 m=1
